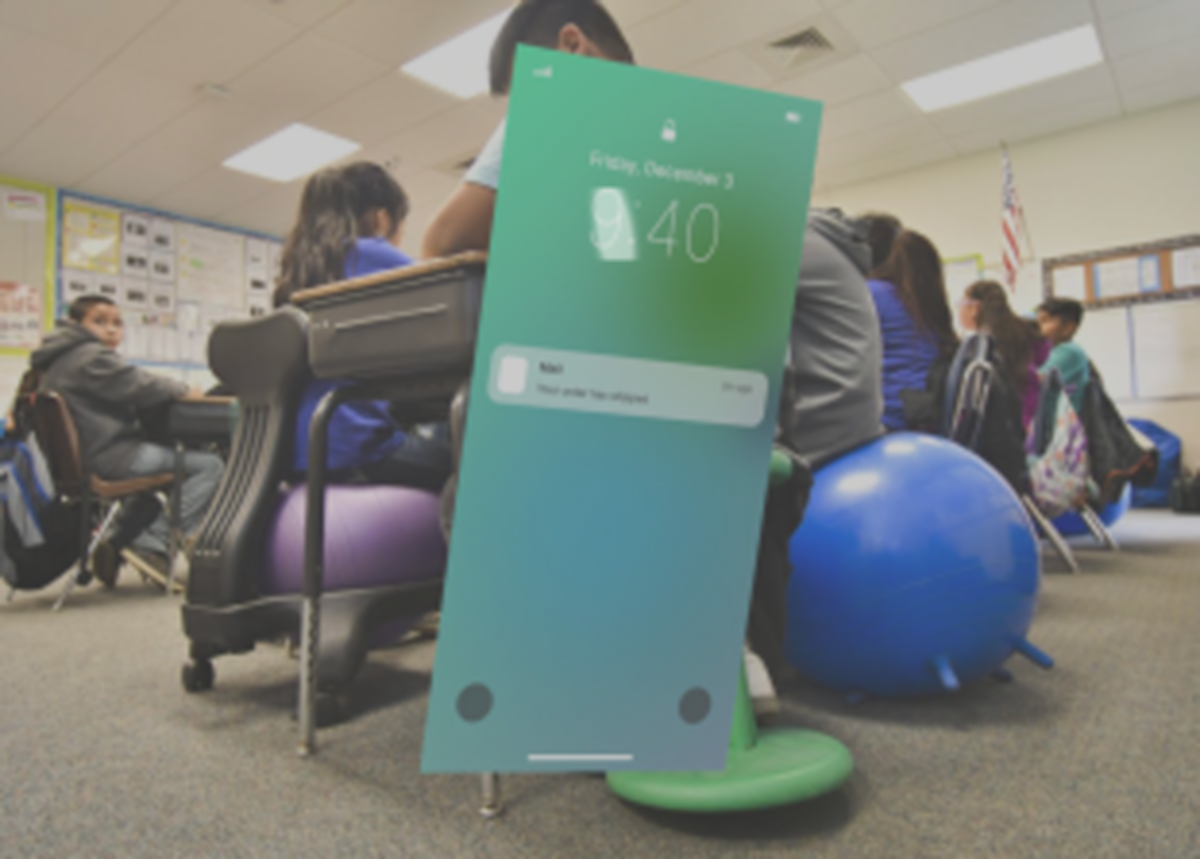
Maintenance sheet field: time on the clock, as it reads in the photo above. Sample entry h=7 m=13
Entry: h=9 m=40
